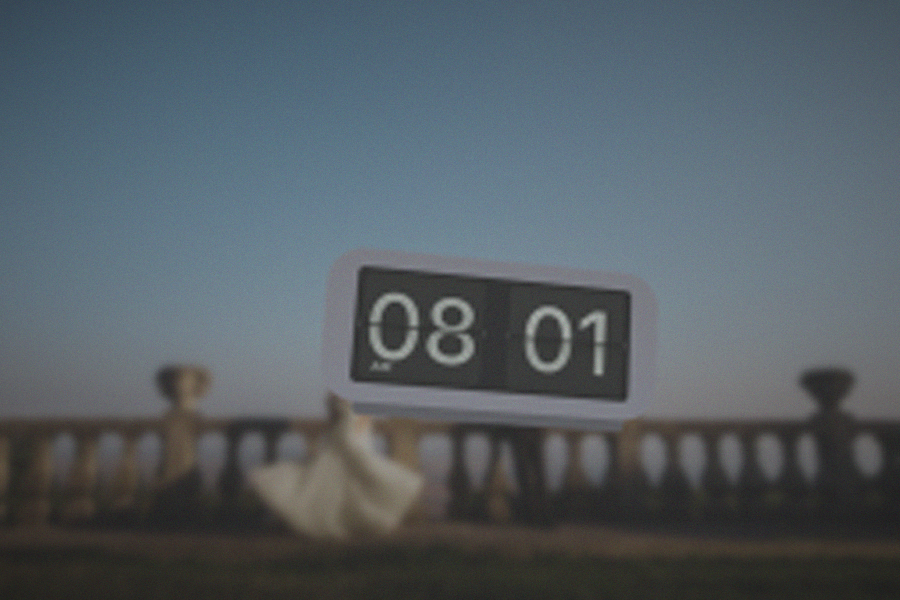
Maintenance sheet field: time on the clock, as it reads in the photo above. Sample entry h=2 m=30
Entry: h=8 m=1
